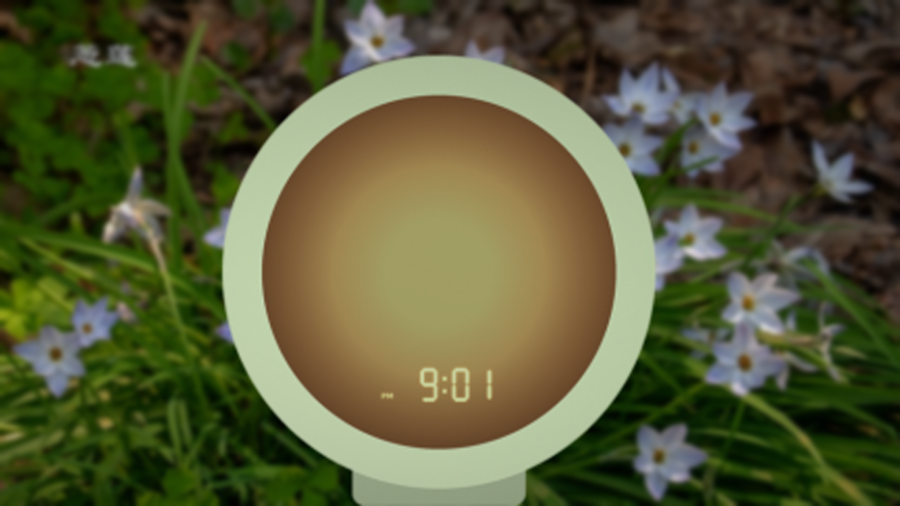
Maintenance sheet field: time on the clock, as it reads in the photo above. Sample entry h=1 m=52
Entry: h=9 m=1
